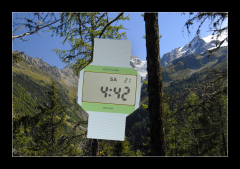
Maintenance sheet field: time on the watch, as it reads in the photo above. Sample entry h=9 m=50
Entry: h=4 m=42
